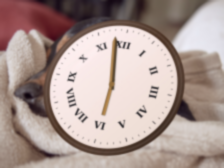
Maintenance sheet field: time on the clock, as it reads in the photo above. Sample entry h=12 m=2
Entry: h=5 m=58
